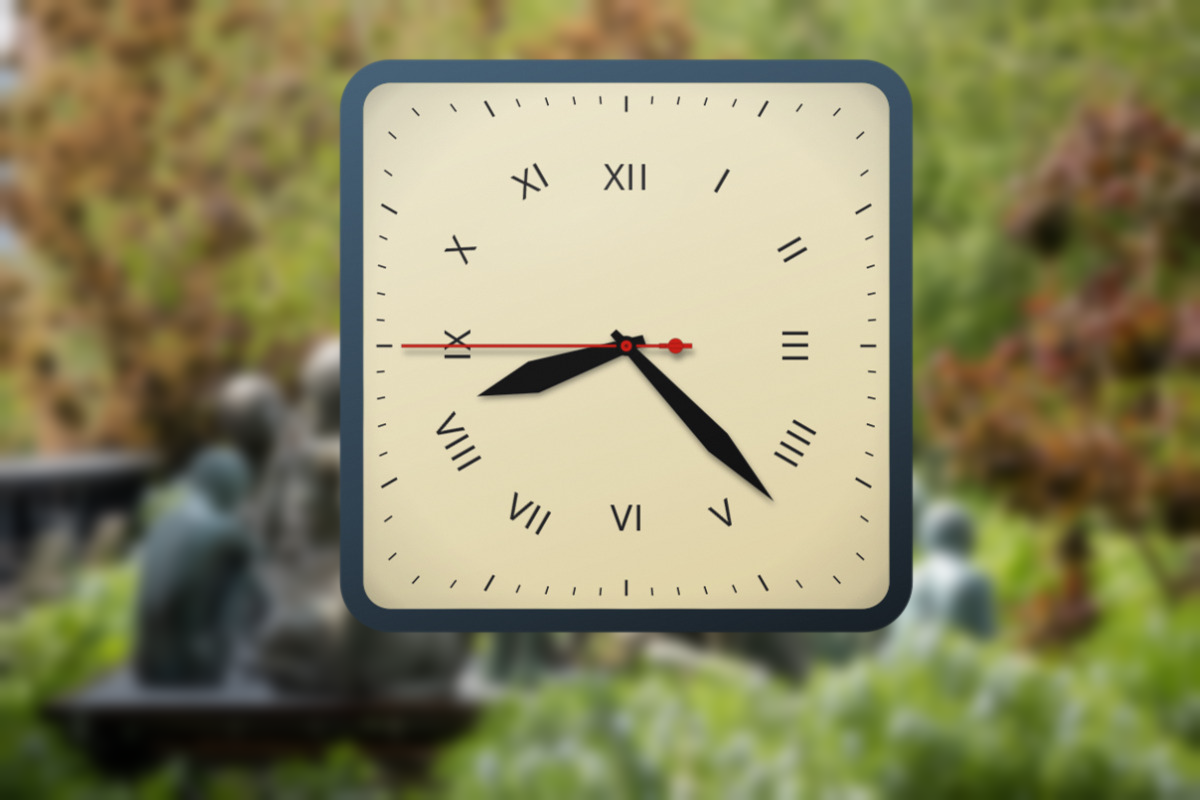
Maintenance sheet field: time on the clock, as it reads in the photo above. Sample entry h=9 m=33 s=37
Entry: h=8 m=22 s=45
